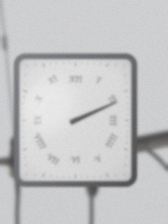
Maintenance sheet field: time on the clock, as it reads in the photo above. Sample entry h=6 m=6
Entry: h=2 m=11
